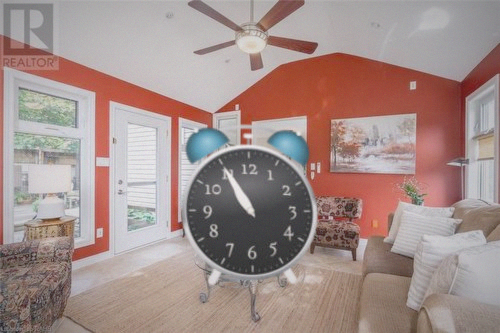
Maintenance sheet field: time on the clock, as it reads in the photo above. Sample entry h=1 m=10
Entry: h=10 m=55
